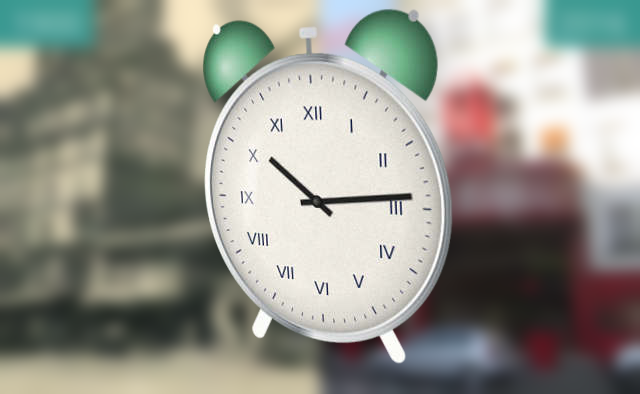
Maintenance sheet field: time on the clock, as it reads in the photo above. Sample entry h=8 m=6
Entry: h=10 m=14
